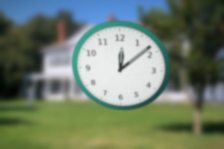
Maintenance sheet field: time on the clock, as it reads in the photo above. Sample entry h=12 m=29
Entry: h=12 m=8
